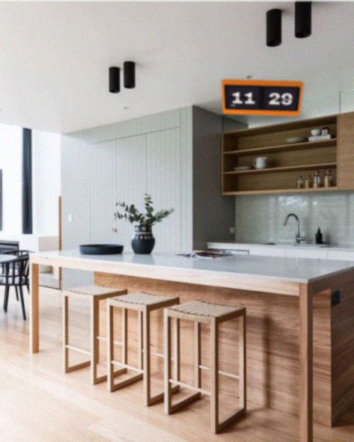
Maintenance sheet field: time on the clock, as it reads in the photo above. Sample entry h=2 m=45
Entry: h=11 m=29
